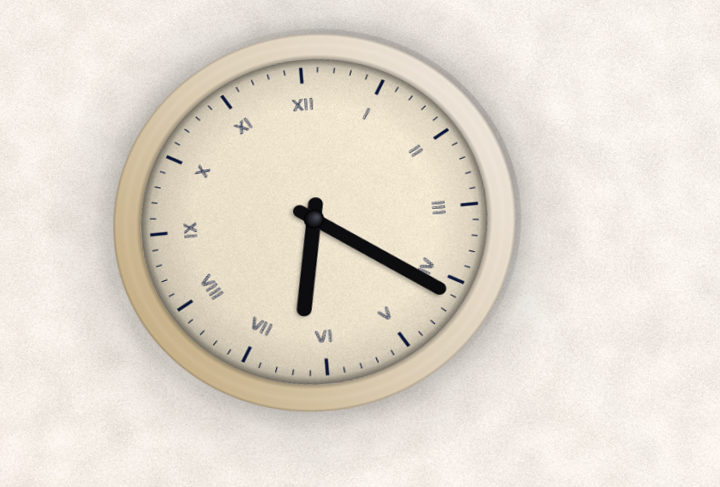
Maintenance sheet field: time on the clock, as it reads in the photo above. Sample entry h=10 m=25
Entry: h=6 m=21
